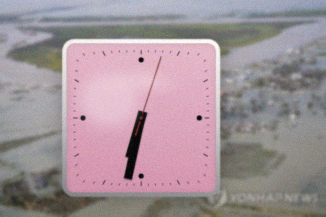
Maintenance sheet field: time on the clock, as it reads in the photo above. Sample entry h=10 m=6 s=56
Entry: h=6 m=32 s=3
